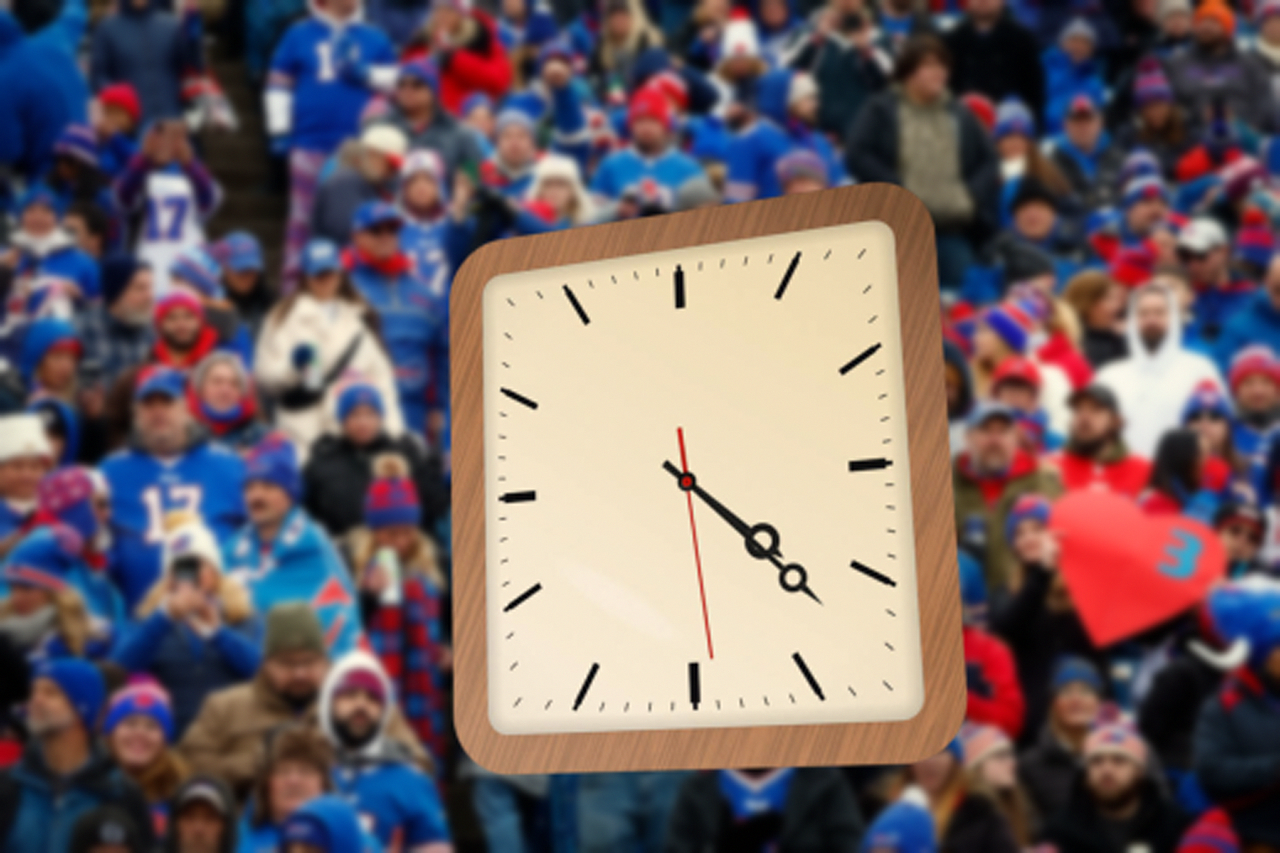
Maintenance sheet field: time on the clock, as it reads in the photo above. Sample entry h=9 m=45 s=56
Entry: h=4 m=22 s=29
